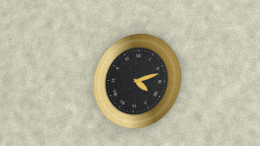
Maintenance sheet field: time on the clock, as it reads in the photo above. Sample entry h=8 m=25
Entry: h=4 m=12
